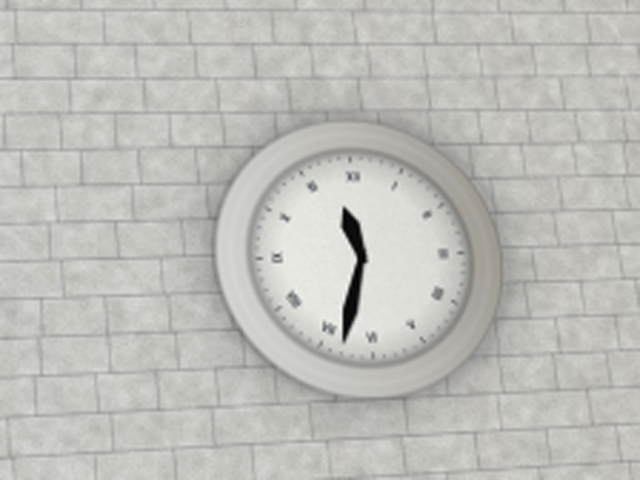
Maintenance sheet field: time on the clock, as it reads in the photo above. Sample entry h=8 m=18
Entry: h=11 m=33
